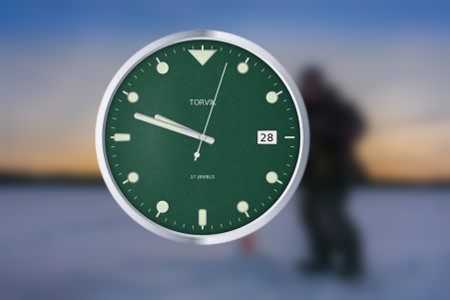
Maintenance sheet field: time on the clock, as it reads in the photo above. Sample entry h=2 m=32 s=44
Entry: h=9 m=48 s=3
